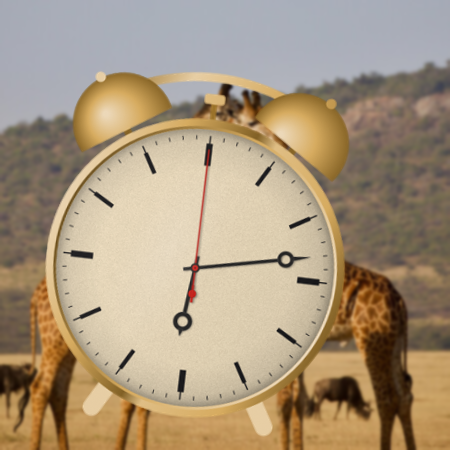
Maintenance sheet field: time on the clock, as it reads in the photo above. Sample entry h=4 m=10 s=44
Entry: h=6 m=13 s=0
